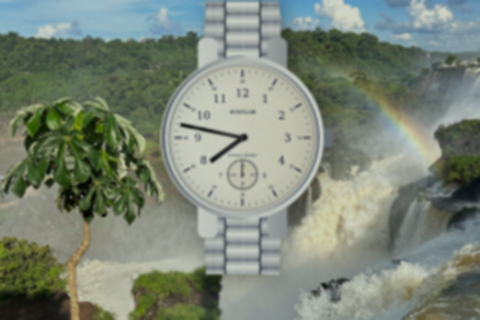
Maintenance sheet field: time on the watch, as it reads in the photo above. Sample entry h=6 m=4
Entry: h=7 m=47
